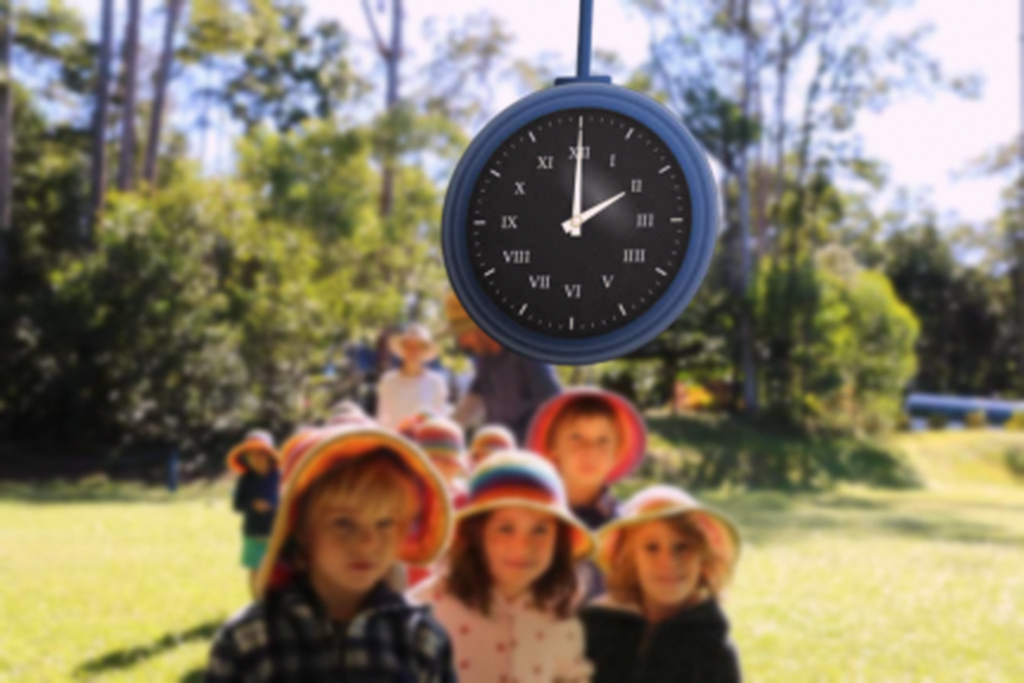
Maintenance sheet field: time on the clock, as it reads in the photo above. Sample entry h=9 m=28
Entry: h=2 m=0
